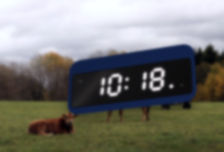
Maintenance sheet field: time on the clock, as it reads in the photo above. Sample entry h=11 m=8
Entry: h=10 m=18
